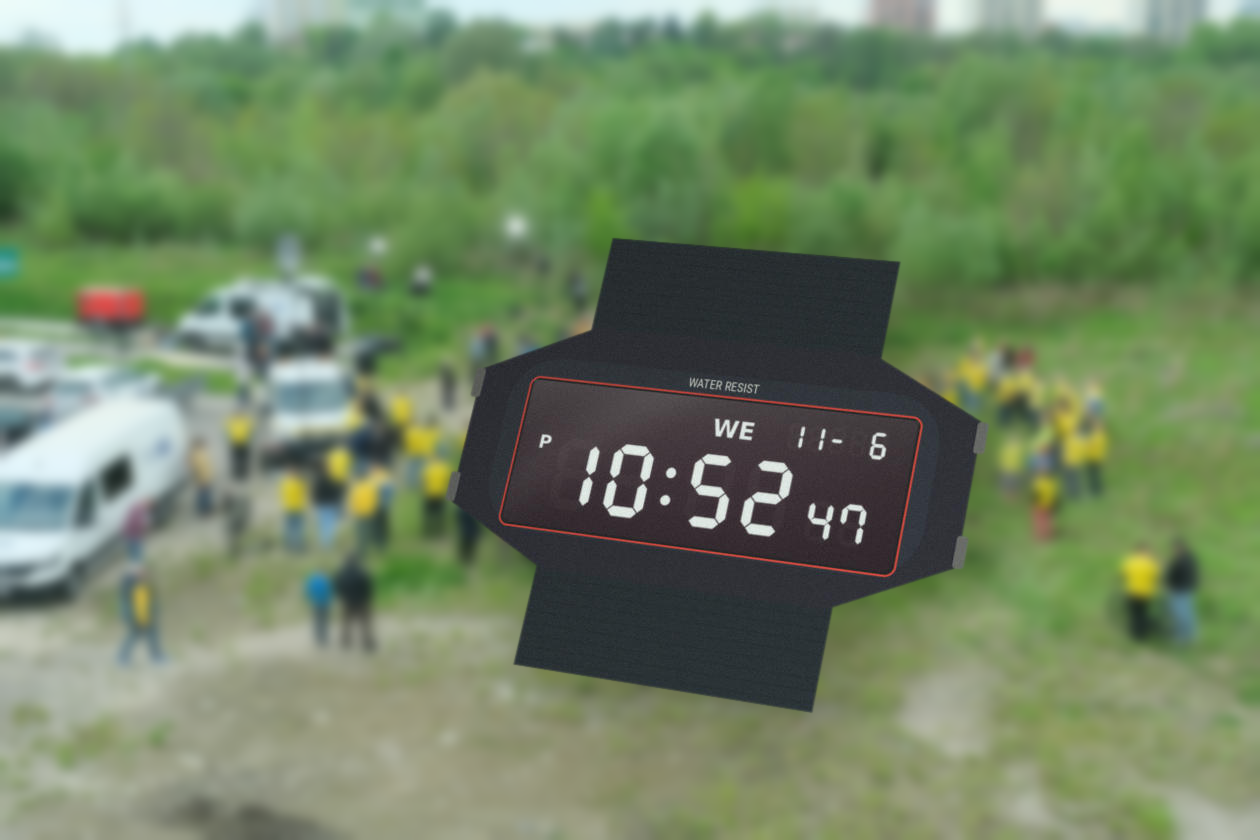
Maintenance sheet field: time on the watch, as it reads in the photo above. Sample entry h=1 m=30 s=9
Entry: h=10 m=52 s=47
